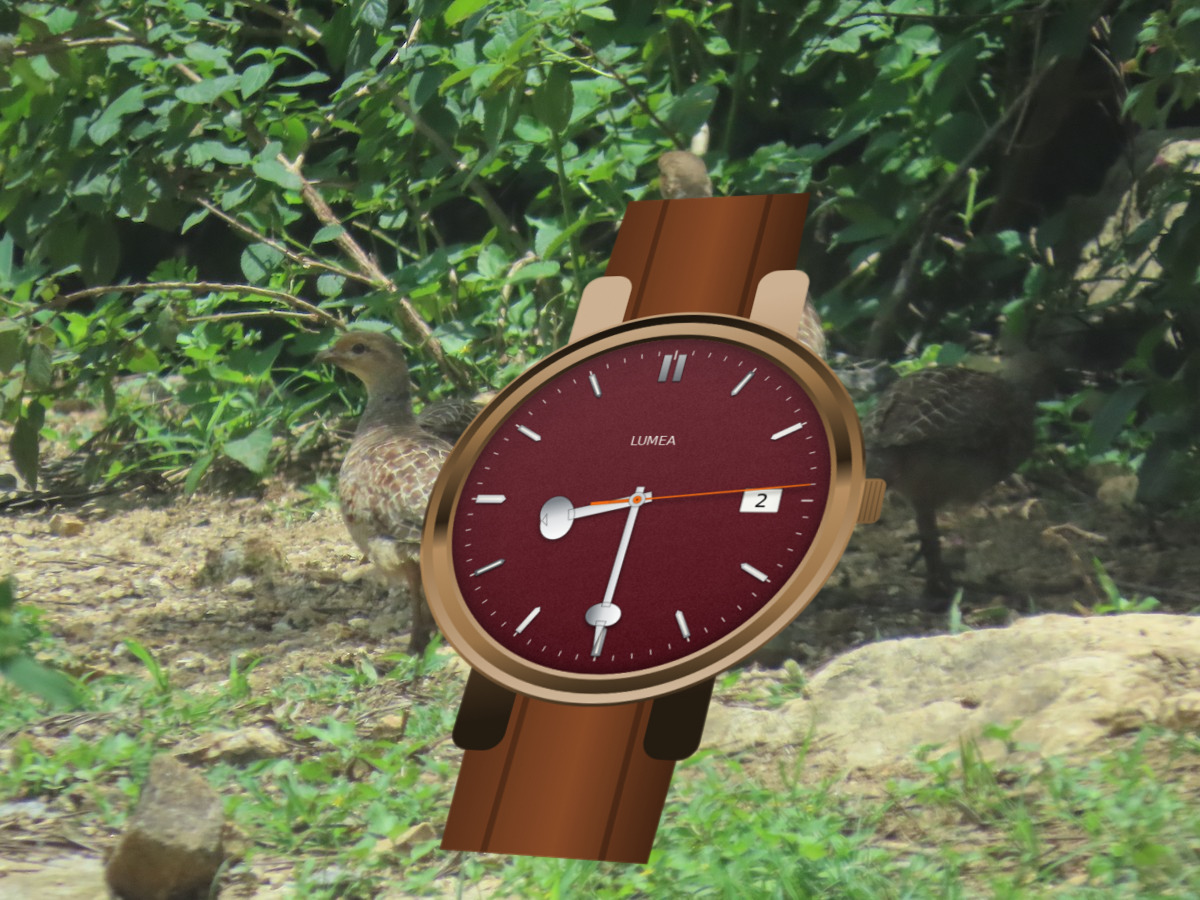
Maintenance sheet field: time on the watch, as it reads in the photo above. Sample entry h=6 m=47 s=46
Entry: h=8 m=30 s=14
